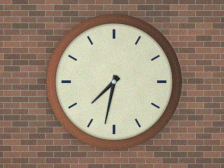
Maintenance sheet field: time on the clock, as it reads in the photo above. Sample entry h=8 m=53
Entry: h=7 m=32
